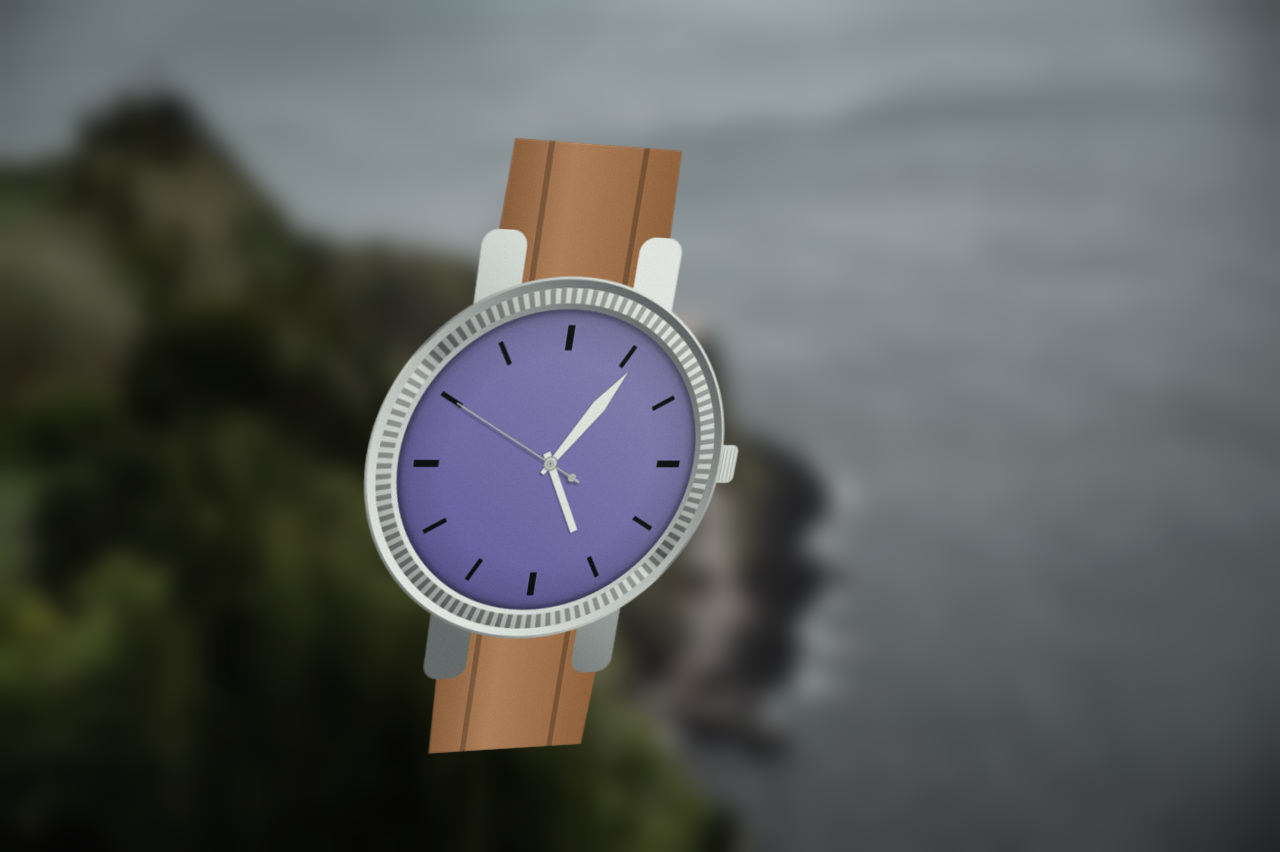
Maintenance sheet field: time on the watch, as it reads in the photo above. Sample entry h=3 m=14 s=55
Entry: h=5 m=5 s=50
